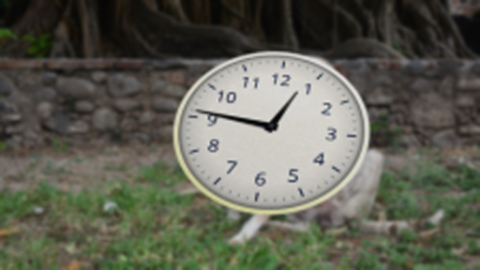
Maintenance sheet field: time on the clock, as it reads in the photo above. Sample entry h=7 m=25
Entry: h=12 m=46
